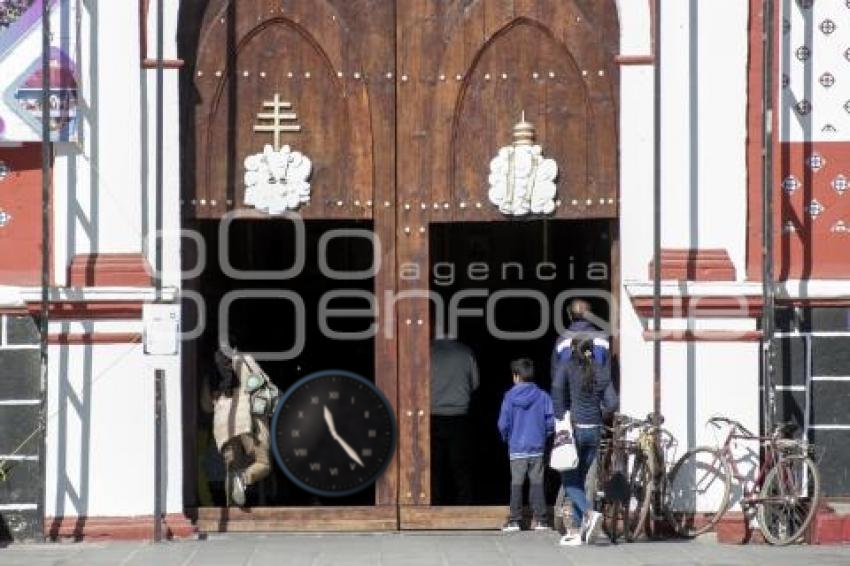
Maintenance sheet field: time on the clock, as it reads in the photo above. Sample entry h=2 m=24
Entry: h=11 m=23
